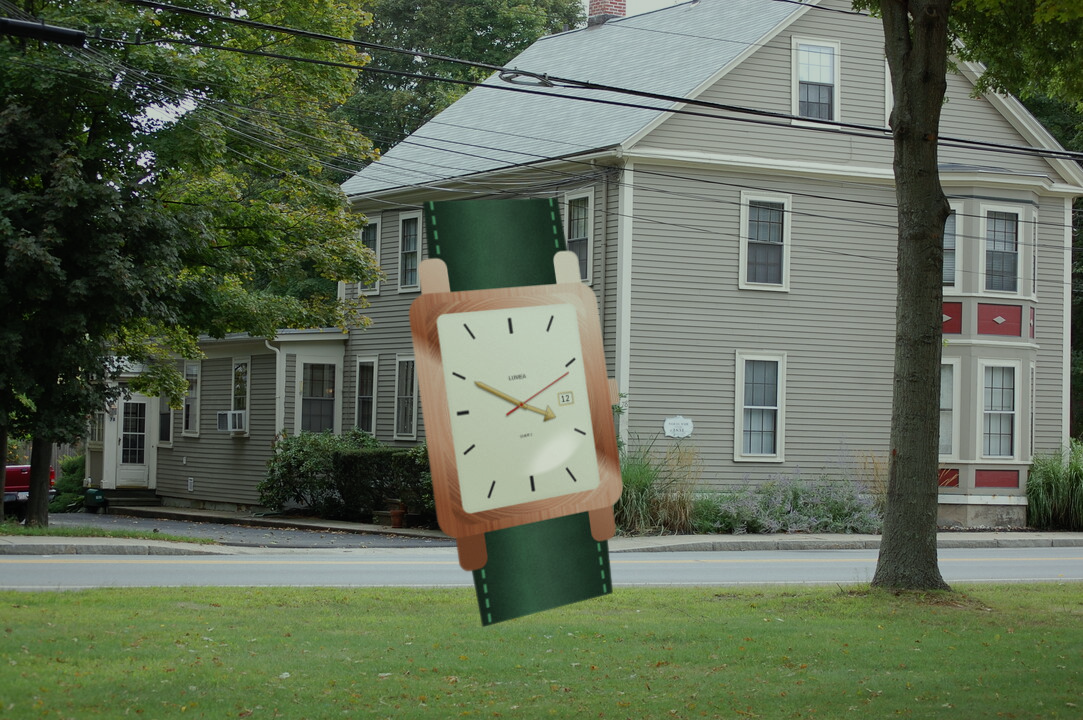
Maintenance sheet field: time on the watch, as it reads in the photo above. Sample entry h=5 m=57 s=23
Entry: h=3 m=50 s=11
